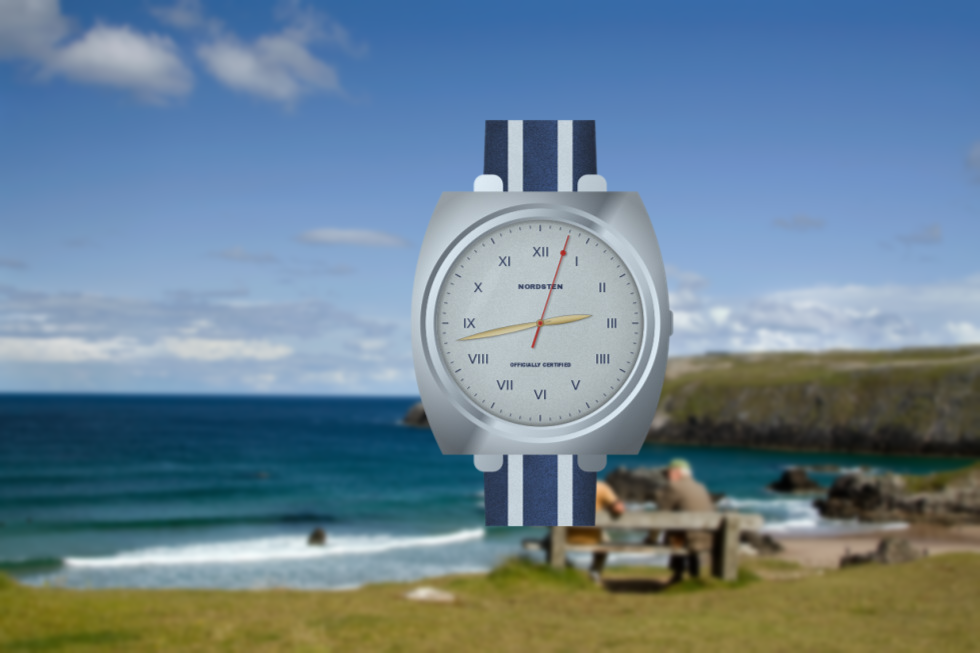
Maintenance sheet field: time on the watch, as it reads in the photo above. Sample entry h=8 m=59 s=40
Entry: h=2 m=43 s=3
